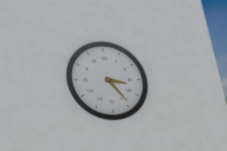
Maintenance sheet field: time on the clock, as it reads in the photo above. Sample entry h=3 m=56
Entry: h=3 m=24
